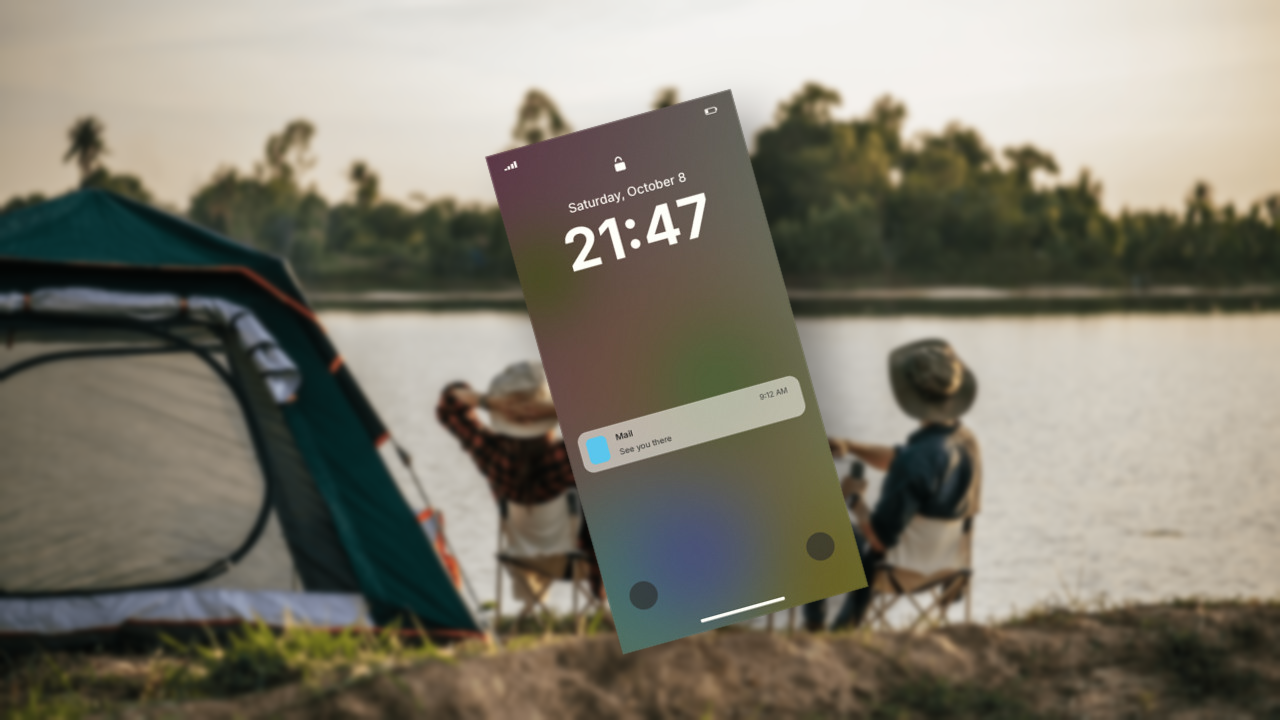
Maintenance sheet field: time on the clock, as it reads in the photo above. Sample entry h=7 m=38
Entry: h=21 m=47
